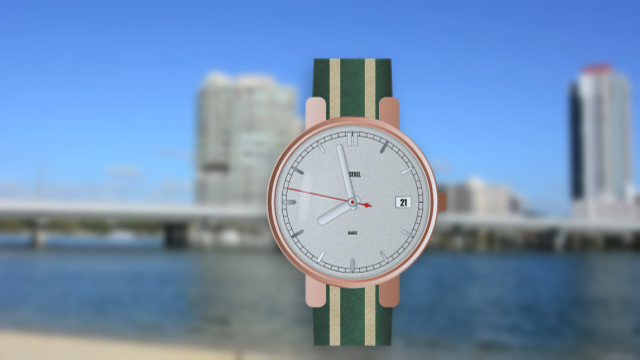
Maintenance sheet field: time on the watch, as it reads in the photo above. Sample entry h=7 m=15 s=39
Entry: h=7 m=57 s=47
